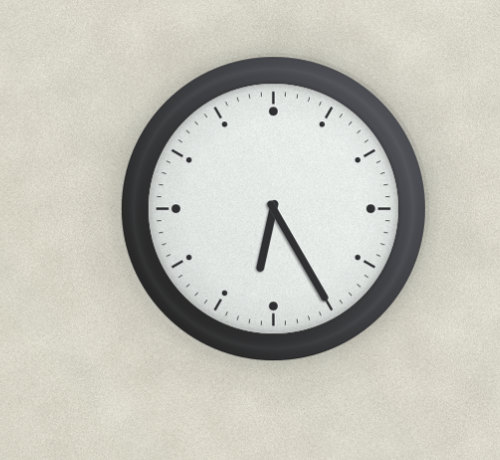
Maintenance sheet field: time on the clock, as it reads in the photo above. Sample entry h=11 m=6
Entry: h=6 m=25
